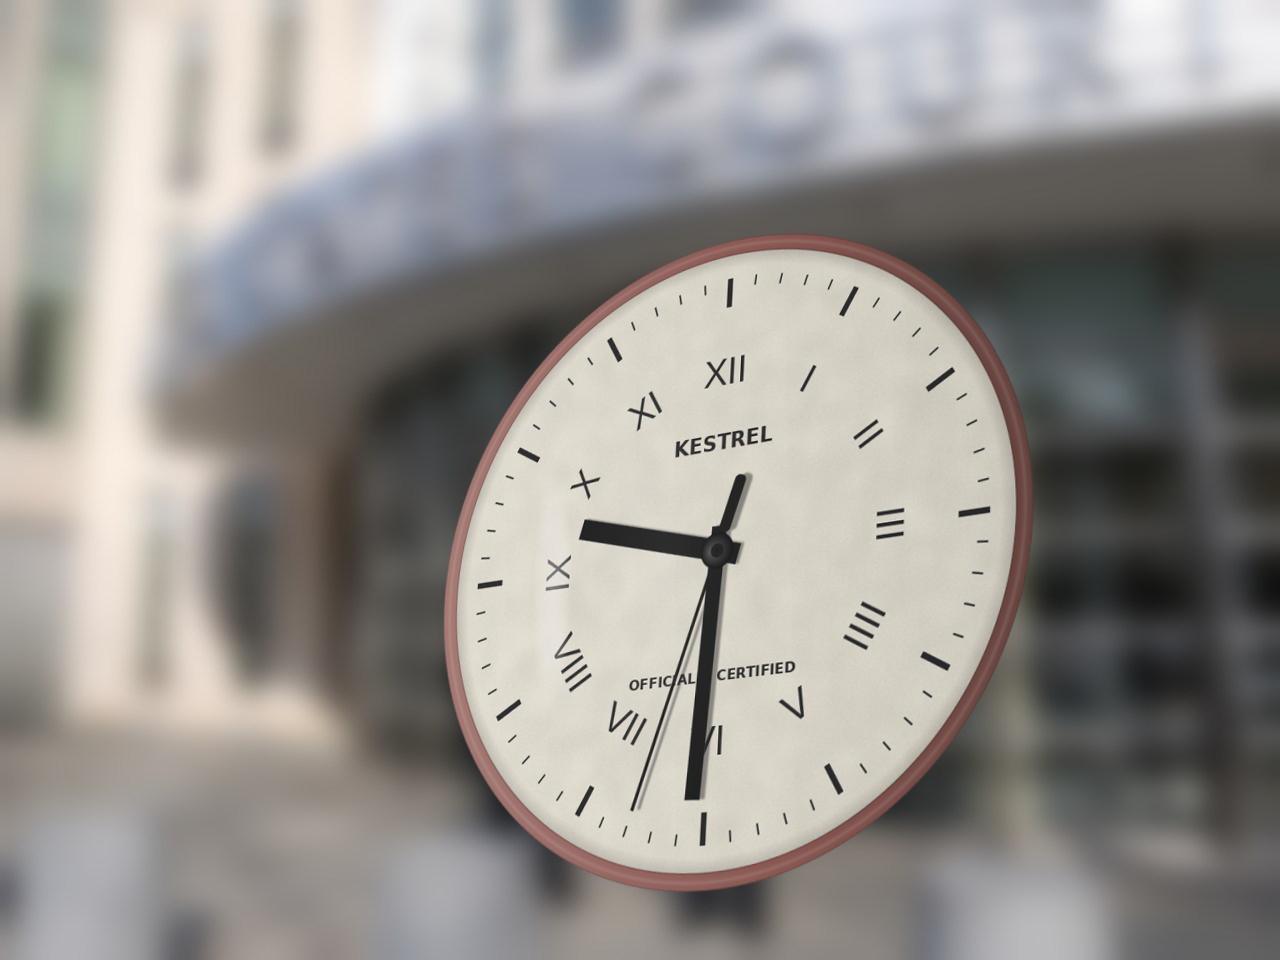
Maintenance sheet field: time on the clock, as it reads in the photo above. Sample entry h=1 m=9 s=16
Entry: h=9 m=30 s=33
